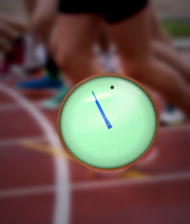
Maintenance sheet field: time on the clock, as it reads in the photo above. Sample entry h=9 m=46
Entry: h=10 m=55
